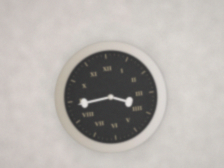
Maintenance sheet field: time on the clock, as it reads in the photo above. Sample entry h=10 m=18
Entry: h=3 m=44
